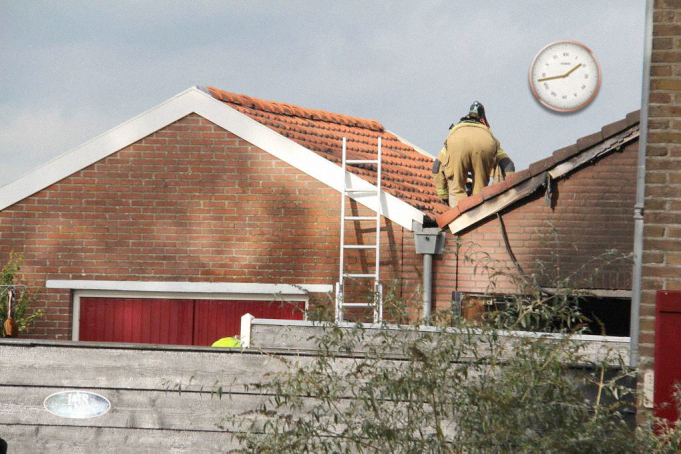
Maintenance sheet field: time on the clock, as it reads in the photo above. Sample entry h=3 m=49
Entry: h=1 m=43
